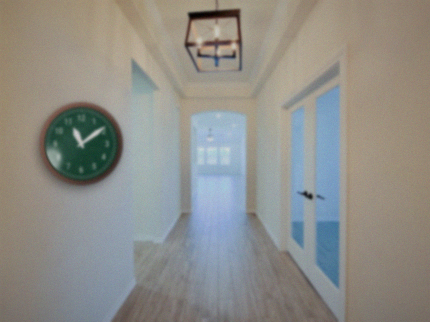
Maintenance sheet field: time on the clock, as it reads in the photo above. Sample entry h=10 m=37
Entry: h=11 m=9
